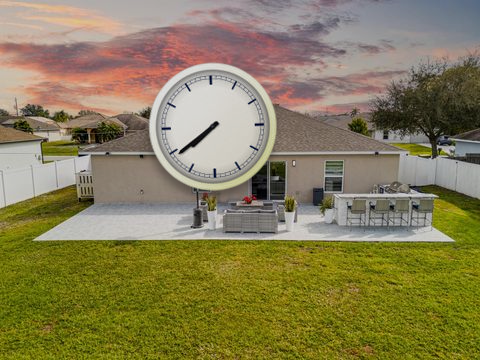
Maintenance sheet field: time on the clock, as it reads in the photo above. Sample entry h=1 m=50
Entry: h=7 m=39
